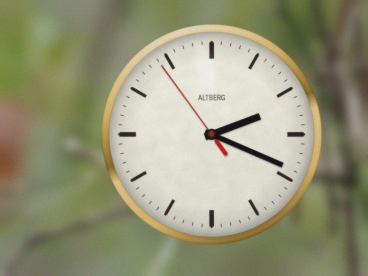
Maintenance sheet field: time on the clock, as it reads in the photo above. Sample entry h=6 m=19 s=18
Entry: h=2 m=18 s=54
